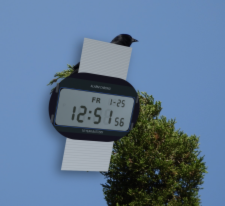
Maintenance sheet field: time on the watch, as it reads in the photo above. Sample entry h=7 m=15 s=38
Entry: h=12 m=51 s=56
